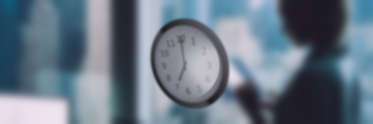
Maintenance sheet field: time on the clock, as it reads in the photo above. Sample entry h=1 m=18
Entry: h=7 m=0
